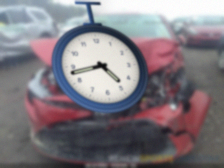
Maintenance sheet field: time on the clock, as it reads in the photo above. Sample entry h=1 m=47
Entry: h=4 m=43
